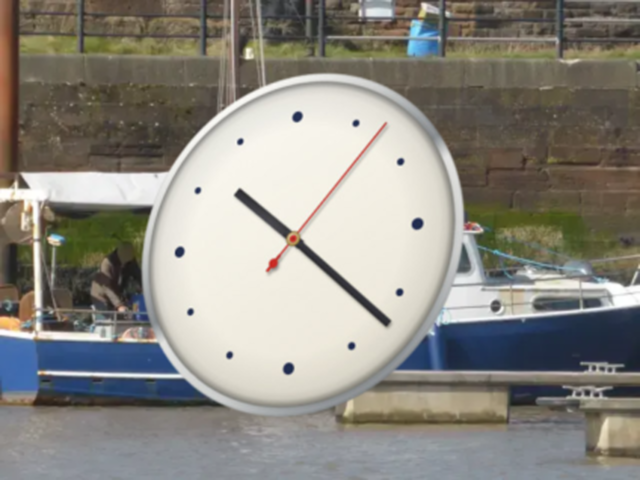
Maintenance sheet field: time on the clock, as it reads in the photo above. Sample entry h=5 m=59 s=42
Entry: h=10 m=22 s=7
